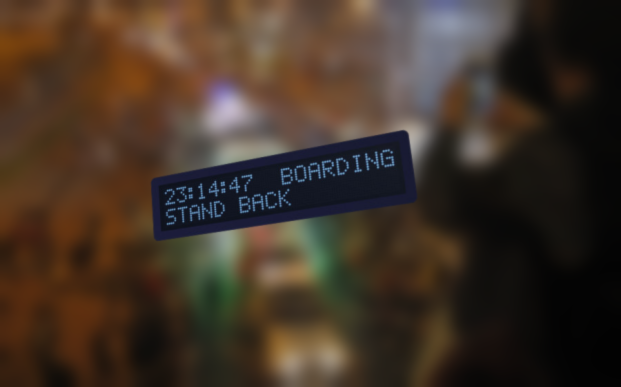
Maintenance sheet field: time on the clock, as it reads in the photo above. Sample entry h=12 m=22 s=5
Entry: h=23 m=14 s=47
